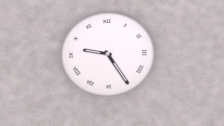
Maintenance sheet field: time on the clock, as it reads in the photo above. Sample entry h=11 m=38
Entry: h=9 m=25
